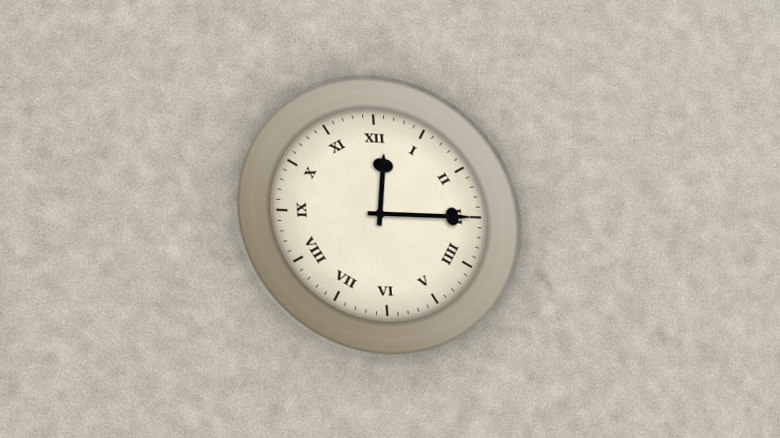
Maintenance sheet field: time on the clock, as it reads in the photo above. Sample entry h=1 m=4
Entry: h=12 m=15
